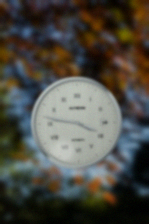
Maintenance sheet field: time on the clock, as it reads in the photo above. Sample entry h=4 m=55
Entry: h=3 m=47
